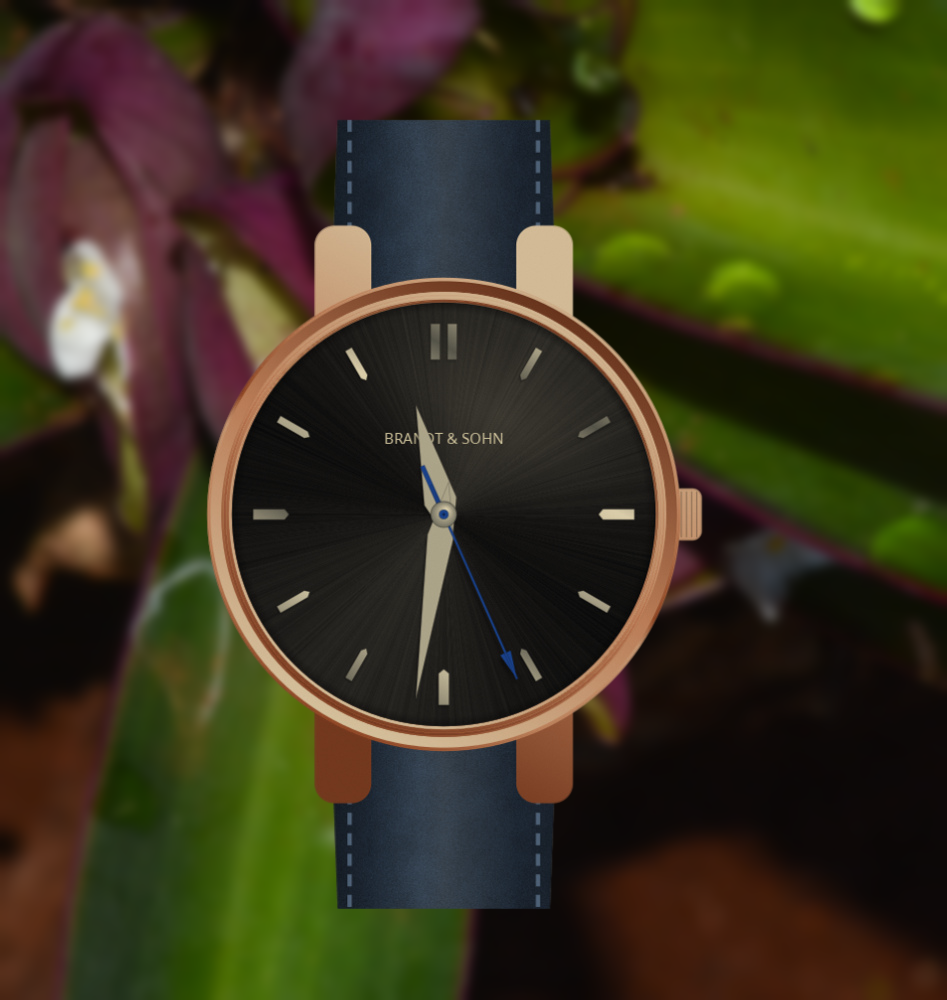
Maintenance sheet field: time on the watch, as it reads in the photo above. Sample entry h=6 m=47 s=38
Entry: h=11 m=31 s=26
